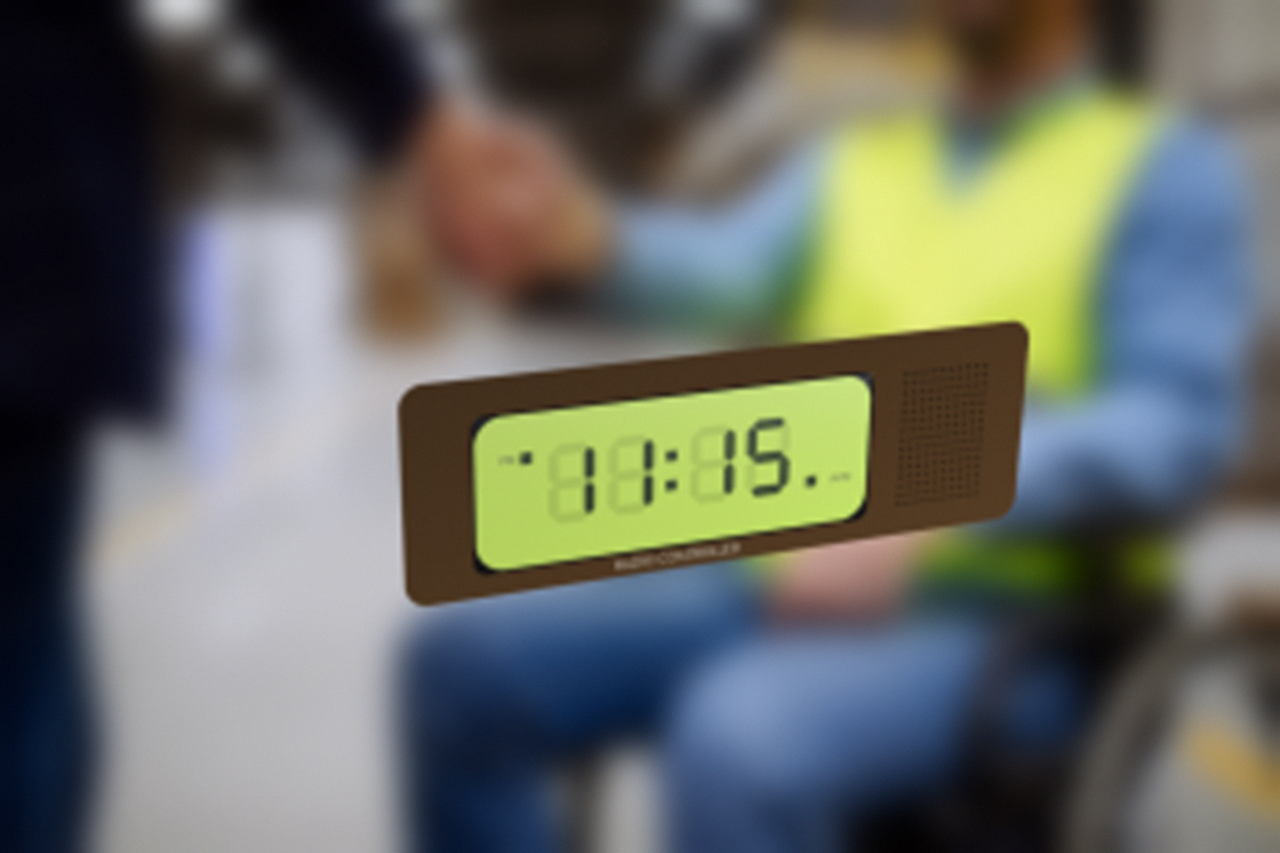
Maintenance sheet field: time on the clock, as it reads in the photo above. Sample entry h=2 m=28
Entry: h=11 m=15
